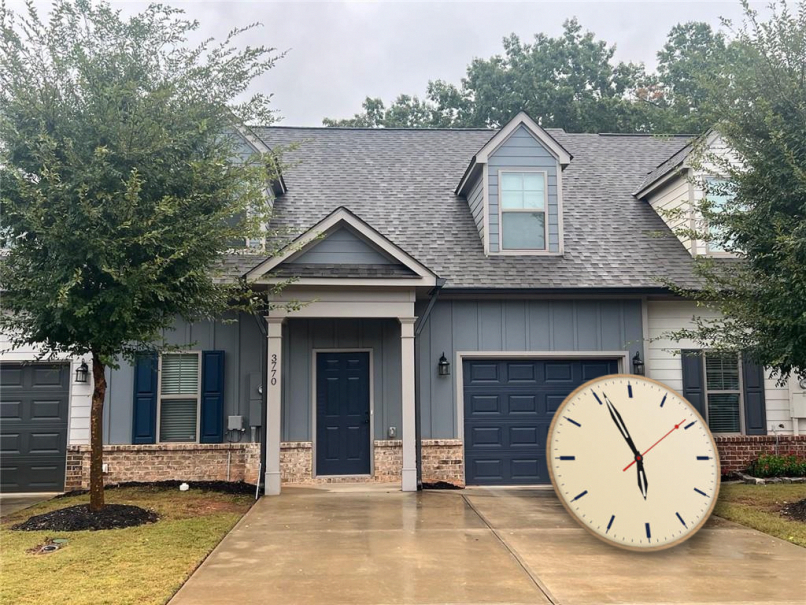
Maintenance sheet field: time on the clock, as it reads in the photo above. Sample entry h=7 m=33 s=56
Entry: h=5 m=56 s=9
